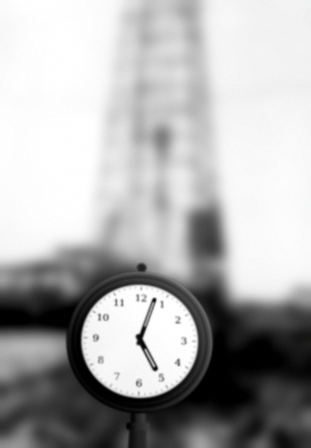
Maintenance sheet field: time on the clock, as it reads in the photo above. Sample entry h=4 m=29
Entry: h=5 m=3
